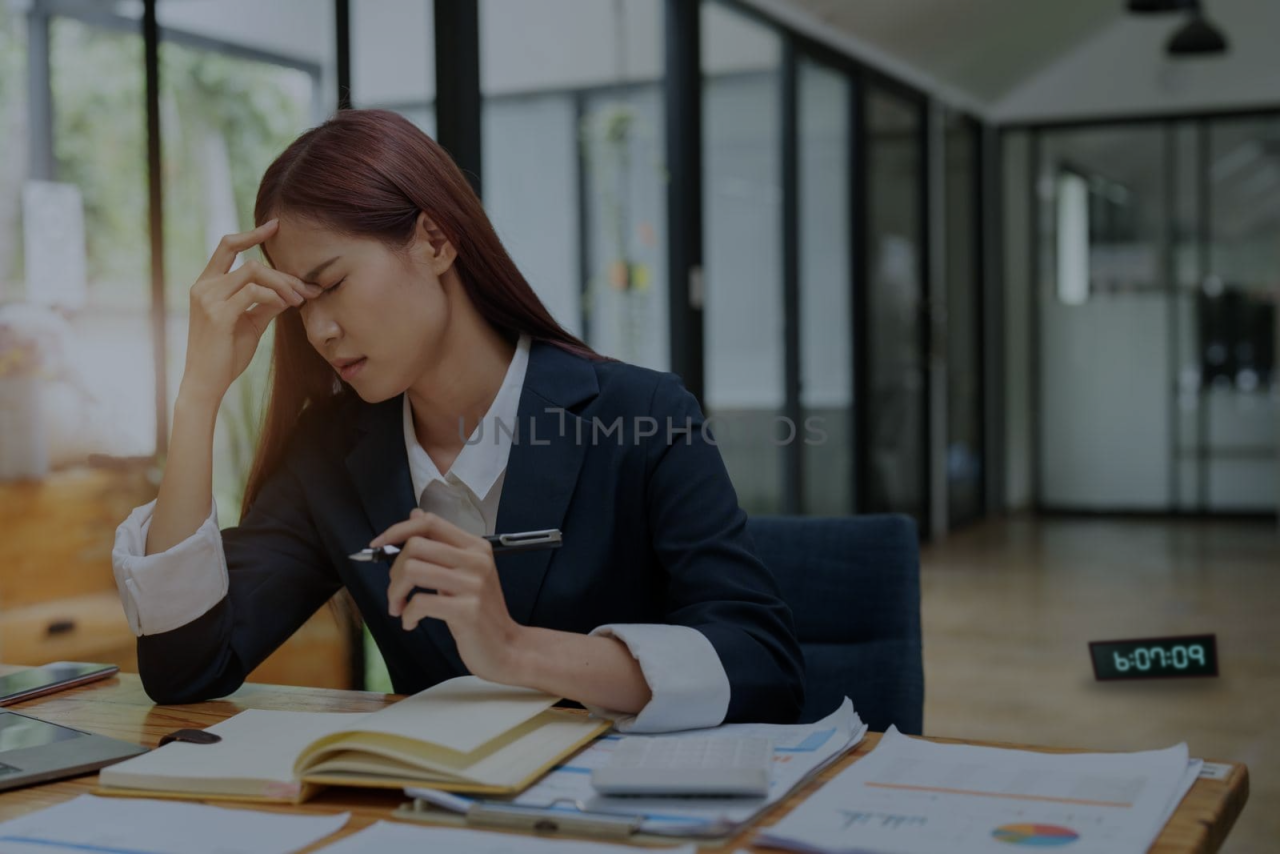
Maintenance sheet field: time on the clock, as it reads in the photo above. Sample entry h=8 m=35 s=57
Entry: h=6 m=7 s=9
